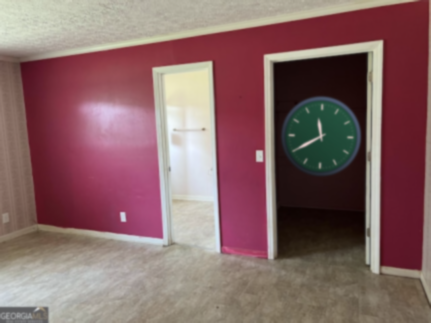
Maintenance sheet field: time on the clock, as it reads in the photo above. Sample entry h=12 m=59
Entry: h=11 m=40
